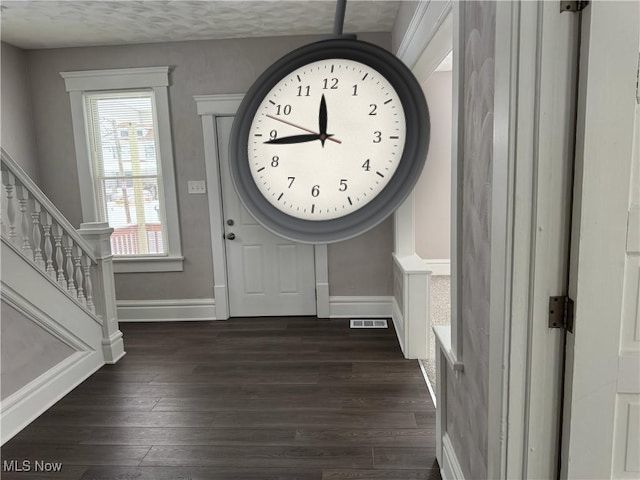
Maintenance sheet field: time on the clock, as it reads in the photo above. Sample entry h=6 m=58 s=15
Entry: h=11 m=43 s=48
